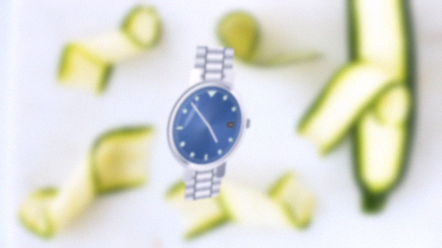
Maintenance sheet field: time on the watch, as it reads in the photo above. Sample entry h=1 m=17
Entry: h=4 m=53
